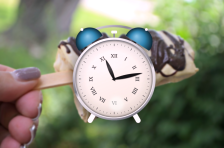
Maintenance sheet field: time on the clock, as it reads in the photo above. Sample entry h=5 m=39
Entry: h=11 m=13
